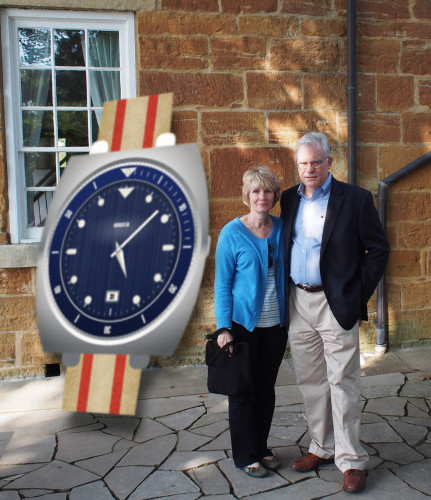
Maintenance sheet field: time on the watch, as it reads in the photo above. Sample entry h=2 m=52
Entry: h=5 m=8
